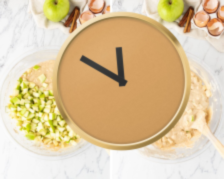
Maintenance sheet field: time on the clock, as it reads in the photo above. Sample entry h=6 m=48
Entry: h=11 m=50
